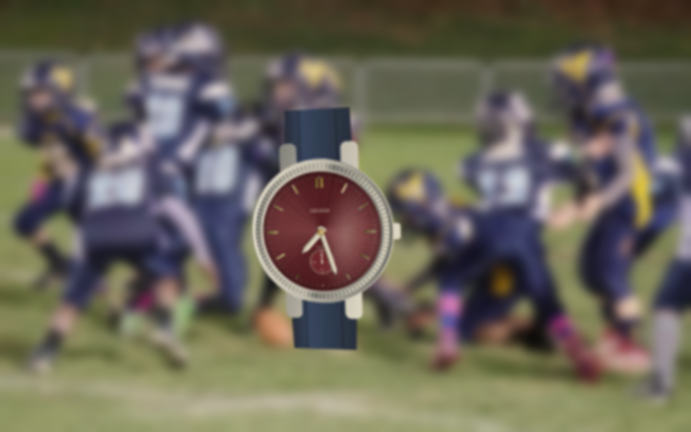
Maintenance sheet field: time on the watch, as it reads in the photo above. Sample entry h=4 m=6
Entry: h=7 m=27
